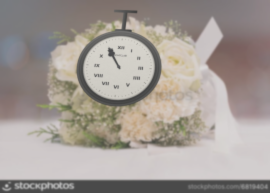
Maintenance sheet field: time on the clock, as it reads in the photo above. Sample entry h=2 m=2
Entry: h=10 m=55
